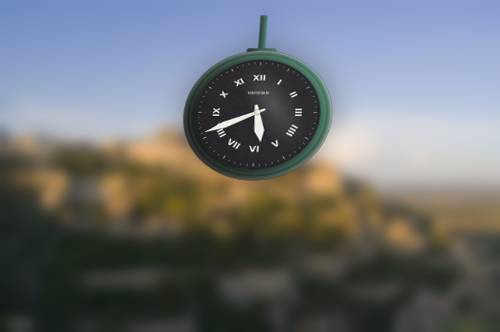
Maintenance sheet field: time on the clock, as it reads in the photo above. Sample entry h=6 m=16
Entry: h=5 m=41
